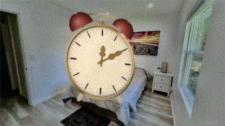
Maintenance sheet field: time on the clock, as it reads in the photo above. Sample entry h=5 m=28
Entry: h=12 m=10
